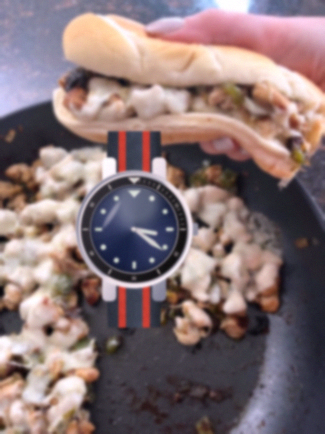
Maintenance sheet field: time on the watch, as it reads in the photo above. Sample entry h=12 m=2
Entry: h=3 m=21
